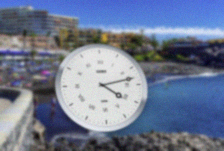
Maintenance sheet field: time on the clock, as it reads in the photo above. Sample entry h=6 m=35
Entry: h=4 m=13
